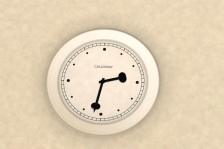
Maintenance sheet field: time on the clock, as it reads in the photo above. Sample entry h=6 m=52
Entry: h=2 m=32
